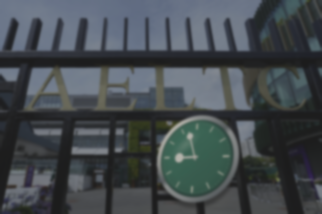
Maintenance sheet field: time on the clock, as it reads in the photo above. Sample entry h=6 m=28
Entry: h=8 m=57
